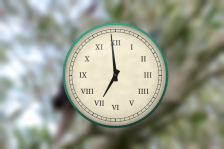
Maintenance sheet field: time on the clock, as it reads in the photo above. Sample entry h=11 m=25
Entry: h=6 m=59
